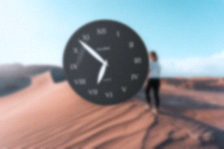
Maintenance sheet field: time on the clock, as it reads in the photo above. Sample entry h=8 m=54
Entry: h=6 m=53
